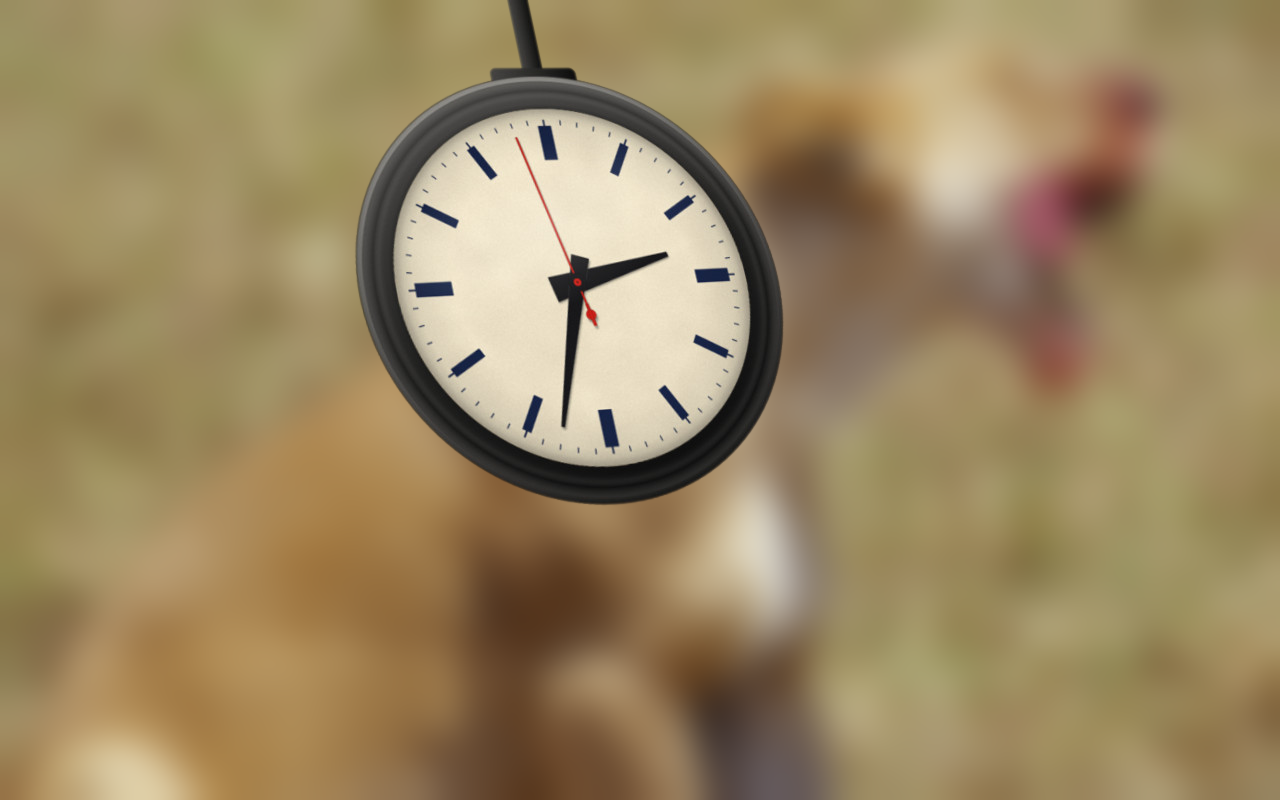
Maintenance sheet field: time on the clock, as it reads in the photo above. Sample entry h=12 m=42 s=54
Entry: h=2 m=32 s=58
